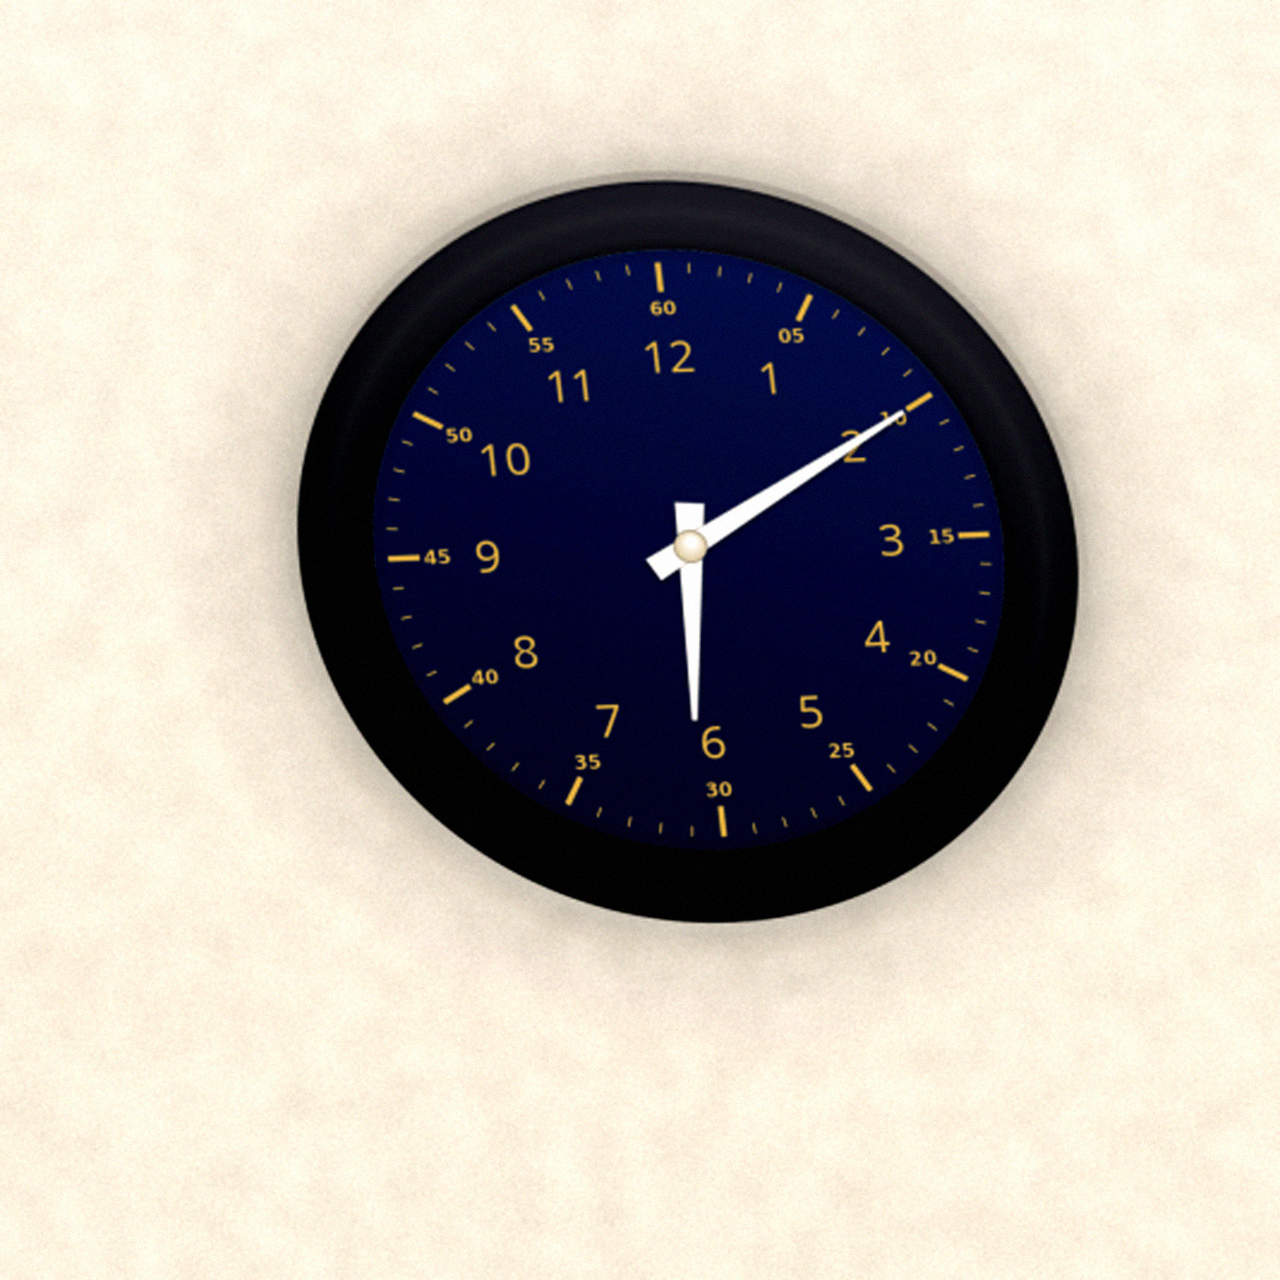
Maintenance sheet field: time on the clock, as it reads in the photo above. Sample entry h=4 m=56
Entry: h=6 m=10
